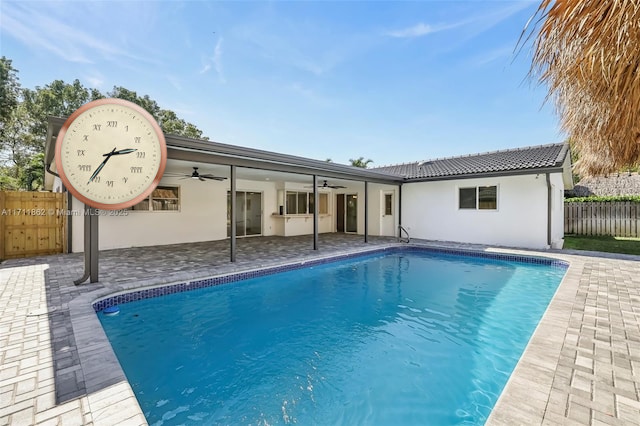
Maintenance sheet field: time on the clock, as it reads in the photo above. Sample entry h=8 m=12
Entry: h=2 m=36
